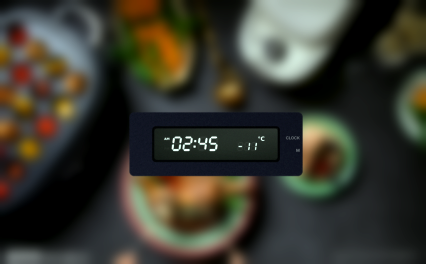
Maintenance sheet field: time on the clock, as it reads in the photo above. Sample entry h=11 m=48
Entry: h=2 m=45
